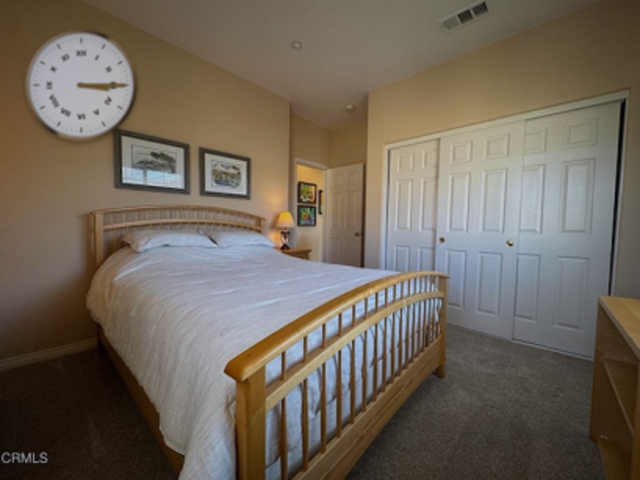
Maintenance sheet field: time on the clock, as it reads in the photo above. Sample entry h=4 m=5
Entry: h=3 m=15
